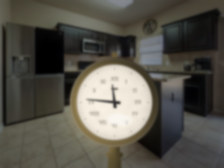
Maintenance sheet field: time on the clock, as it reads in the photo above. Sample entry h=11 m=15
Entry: h=11 m=46
